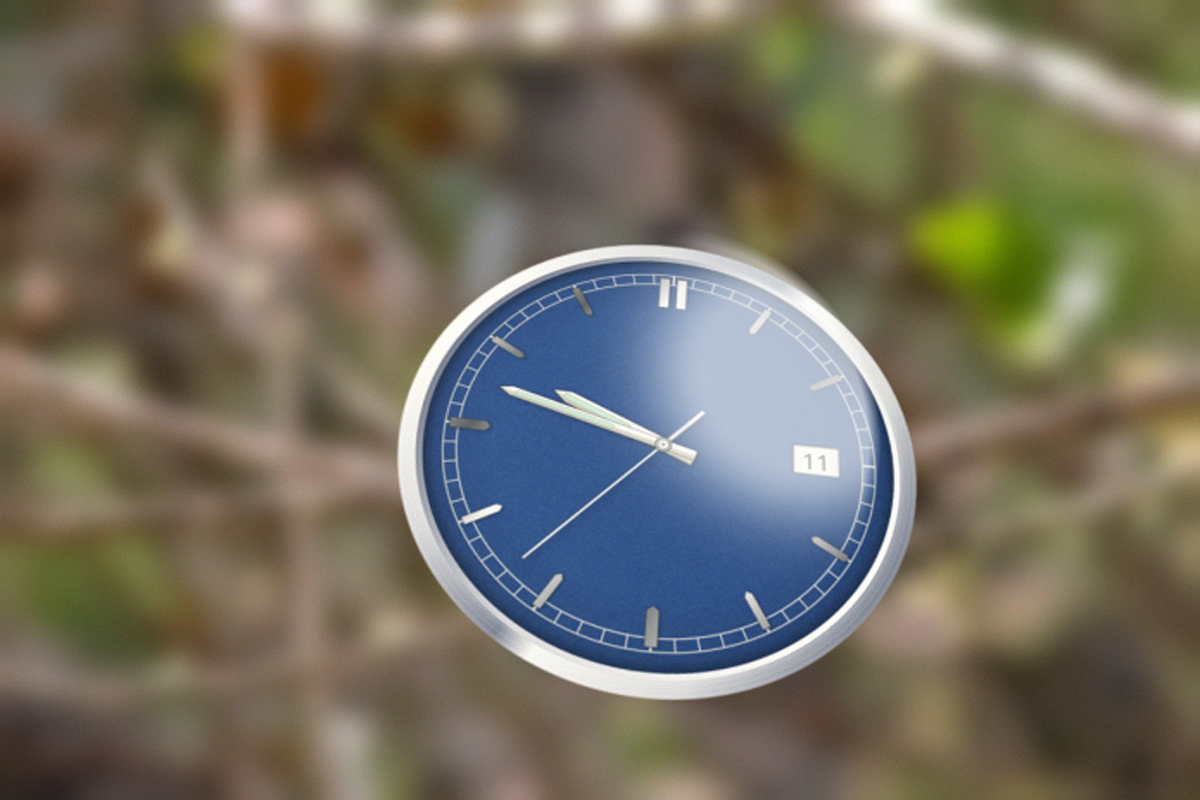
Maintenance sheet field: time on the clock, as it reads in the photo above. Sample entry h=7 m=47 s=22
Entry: h=9 m=47 s=37
